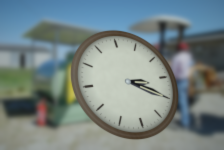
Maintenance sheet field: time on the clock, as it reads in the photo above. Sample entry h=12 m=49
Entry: h=3 m=20
